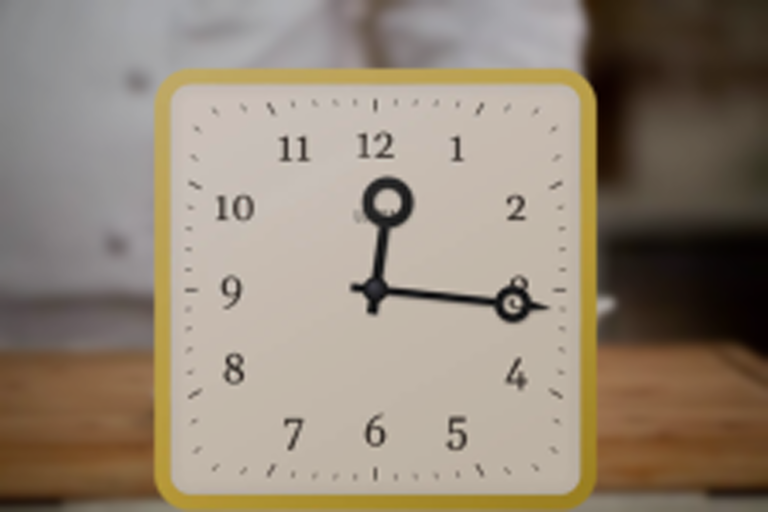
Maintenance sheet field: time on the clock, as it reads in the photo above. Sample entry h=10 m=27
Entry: h=12 m=16
